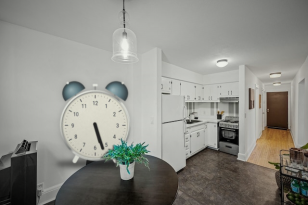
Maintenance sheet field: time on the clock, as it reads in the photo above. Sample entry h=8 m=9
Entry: h=5 m=27
